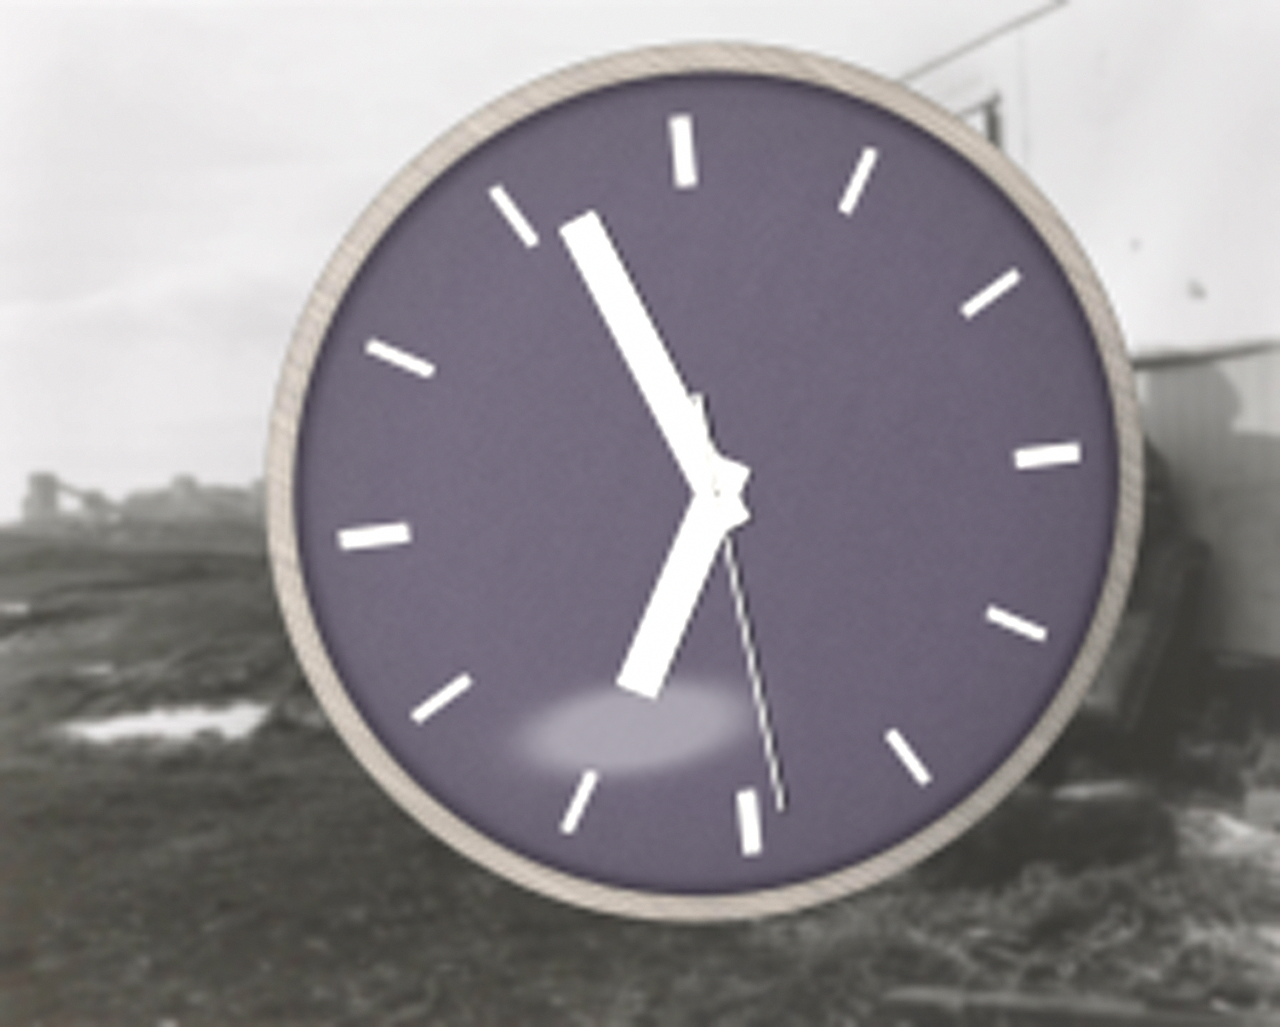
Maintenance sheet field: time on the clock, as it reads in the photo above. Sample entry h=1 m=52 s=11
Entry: h=6 m=56 s=29
